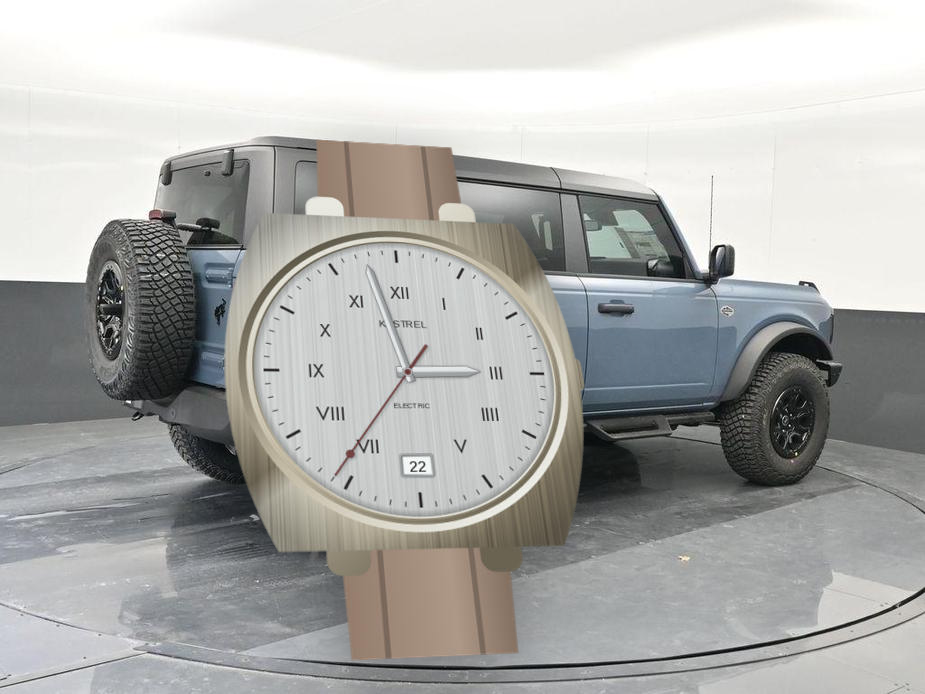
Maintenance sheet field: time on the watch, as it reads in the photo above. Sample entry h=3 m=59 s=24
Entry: h=2 m=57 s=36
